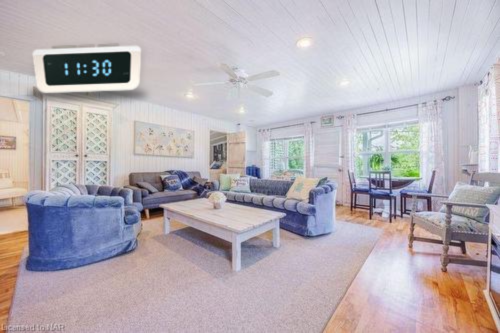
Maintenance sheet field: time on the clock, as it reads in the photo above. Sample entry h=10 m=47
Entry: h=11 m=30
